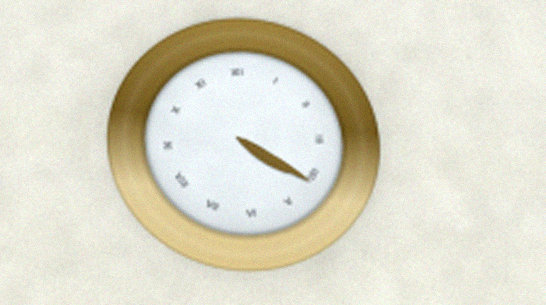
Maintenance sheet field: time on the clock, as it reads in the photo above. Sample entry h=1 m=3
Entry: h=4 m=21
